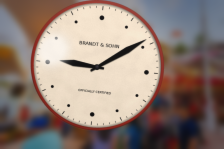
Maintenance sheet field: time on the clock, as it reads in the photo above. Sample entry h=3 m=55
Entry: h=9 m=9
